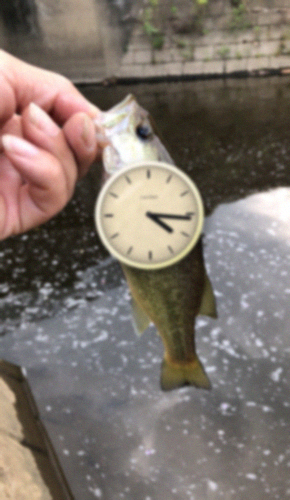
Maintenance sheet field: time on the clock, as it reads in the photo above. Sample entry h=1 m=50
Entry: h=4 m=16
